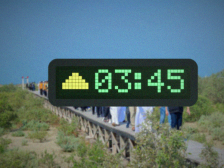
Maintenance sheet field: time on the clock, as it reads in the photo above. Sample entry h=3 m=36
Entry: h=3 m=45
